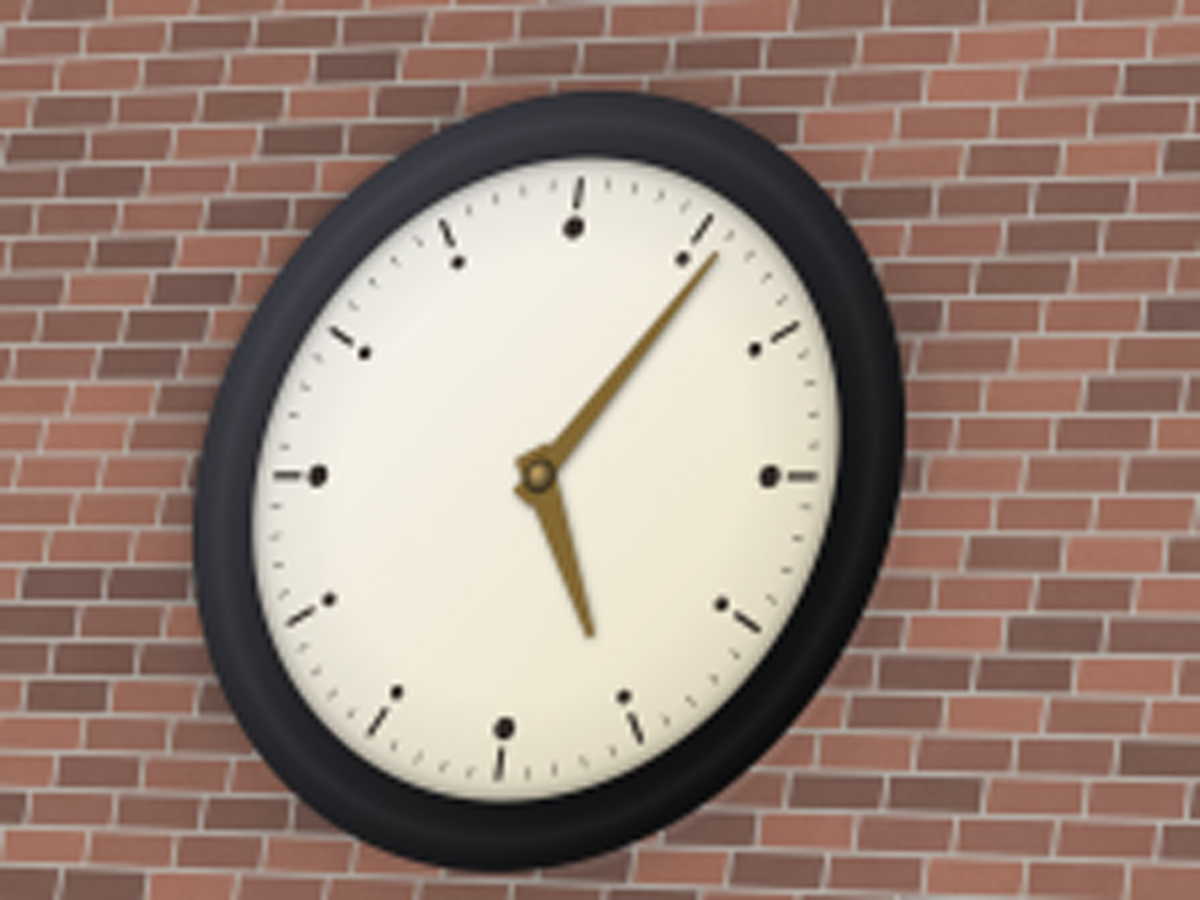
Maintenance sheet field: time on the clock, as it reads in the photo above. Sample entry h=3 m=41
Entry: h=5 m=6
